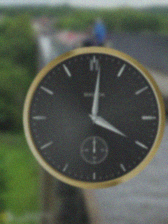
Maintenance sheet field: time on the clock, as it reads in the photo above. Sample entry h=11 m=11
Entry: h=4 m=1
